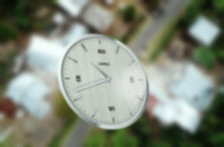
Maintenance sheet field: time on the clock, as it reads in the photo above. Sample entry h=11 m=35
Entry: h=10 m=42
